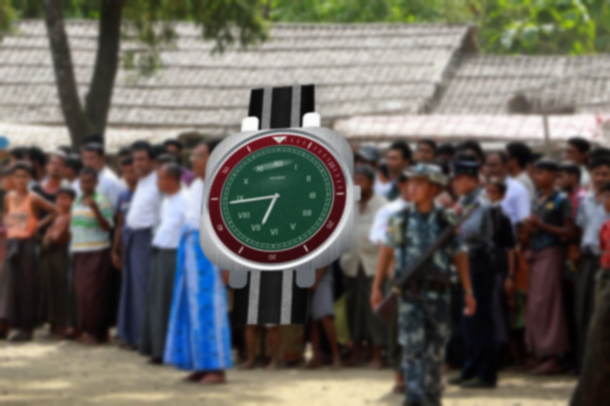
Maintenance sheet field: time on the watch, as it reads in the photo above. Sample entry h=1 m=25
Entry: h=6 m=44
